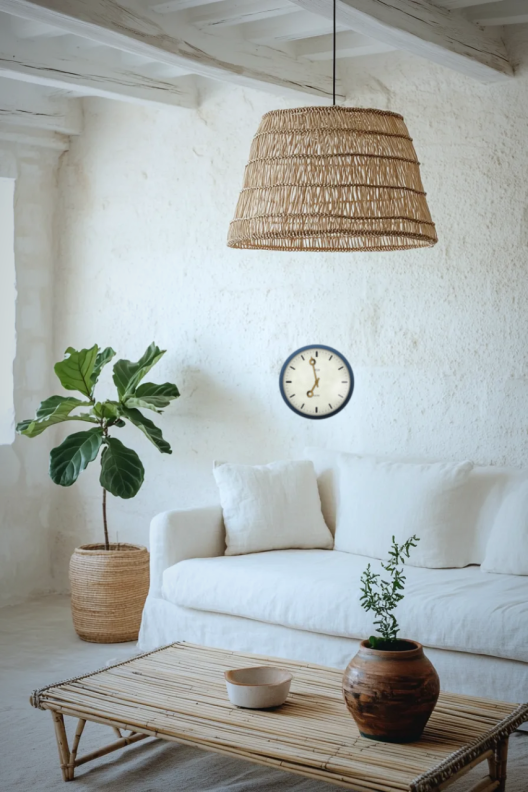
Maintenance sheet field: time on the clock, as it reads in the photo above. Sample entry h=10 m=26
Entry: h=6 m=58
